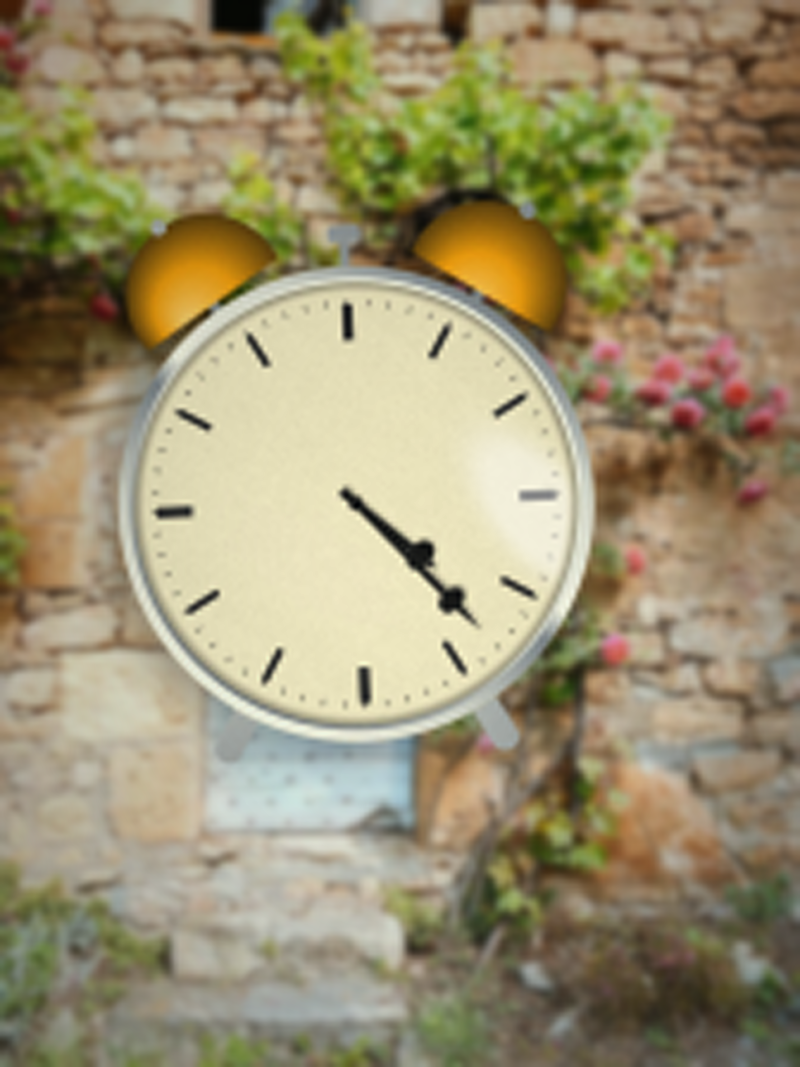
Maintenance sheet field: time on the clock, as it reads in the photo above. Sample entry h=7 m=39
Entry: h=4 m=23
